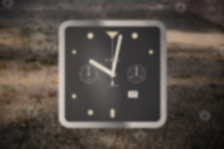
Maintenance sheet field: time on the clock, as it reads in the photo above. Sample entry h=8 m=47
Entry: h=10 m=2
